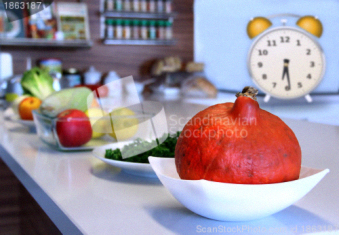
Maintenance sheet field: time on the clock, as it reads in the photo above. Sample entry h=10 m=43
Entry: h=6 m=29
